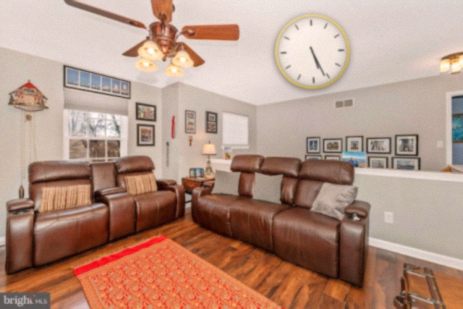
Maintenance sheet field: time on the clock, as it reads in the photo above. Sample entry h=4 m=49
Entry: h=5 m=26
